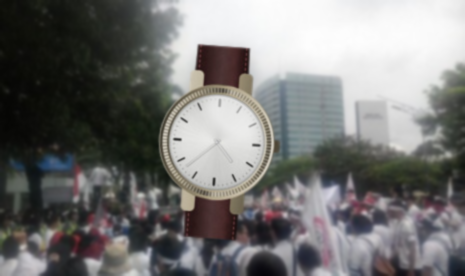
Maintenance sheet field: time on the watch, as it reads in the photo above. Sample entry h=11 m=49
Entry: h=4 m=38
